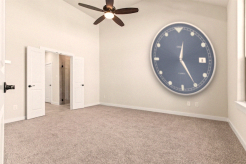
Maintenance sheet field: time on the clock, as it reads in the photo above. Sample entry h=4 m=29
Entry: h=12 m=25
